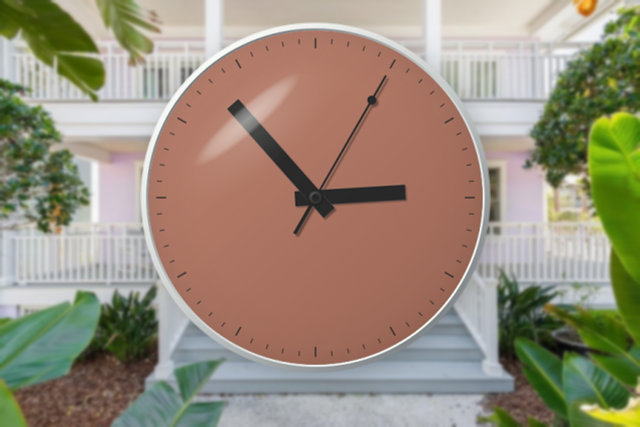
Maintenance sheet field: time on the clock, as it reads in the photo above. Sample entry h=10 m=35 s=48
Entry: h=2 m=53 s=5
